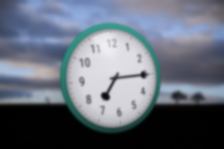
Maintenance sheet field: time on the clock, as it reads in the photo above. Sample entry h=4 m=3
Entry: h=7 m=15
